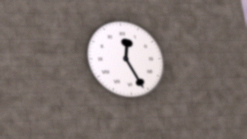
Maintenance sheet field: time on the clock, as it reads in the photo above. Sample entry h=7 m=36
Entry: h=12 m=26
